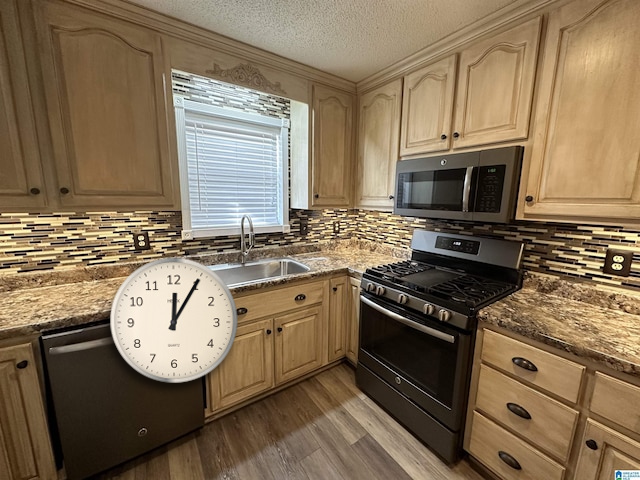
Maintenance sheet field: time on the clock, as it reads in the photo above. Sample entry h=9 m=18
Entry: h=12 m=5
